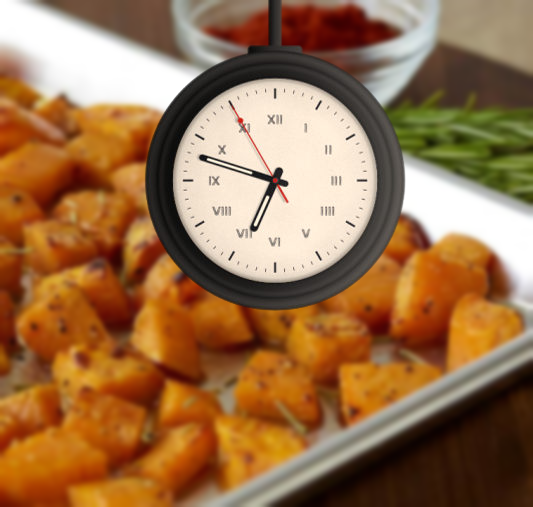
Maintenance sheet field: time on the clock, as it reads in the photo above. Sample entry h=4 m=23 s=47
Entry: h=6 m=47 s=55
